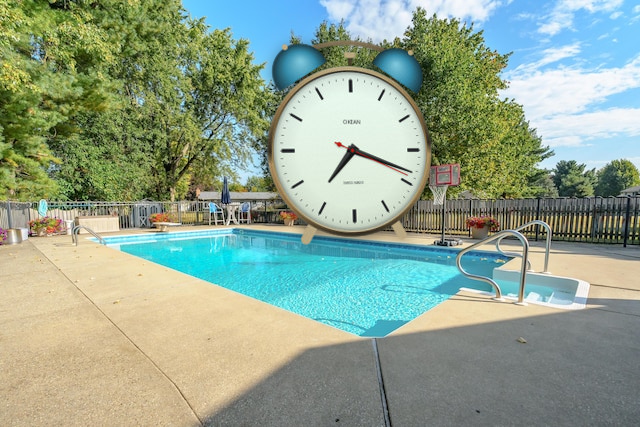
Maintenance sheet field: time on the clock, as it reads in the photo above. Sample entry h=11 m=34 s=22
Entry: h=7 m=18 s=19
